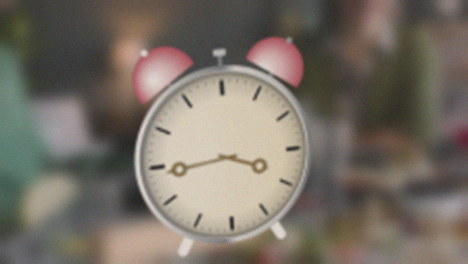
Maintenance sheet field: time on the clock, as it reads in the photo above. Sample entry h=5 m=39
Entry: h=3 m=44
